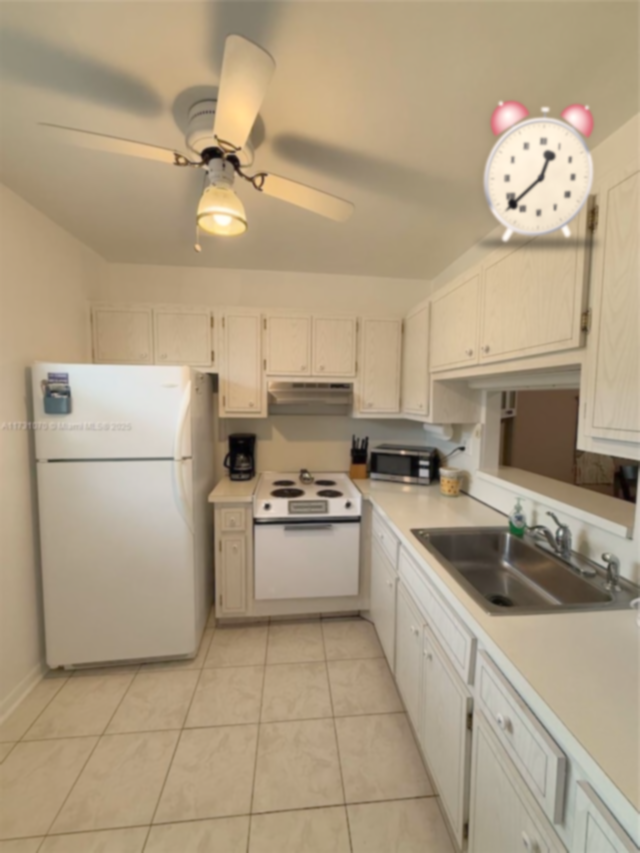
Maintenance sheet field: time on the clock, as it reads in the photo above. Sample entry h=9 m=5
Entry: h=12 m=38
